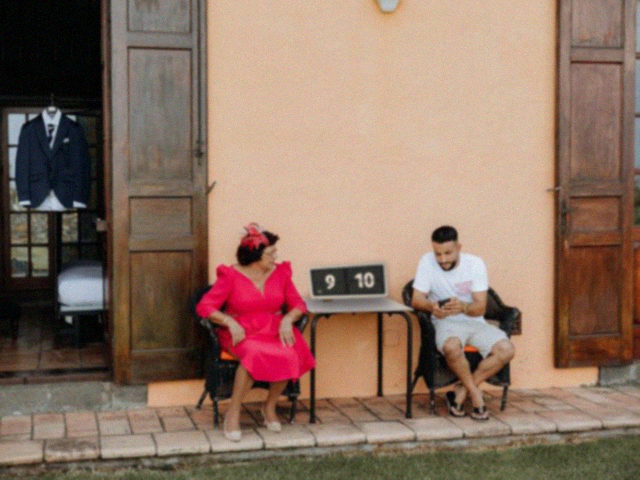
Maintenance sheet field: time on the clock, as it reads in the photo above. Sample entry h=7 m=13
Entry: h=9 m=10
